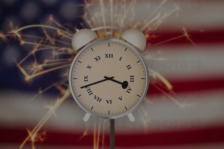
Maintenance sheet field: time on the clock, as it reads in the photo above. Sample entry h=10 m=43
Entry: h=3 m=42
